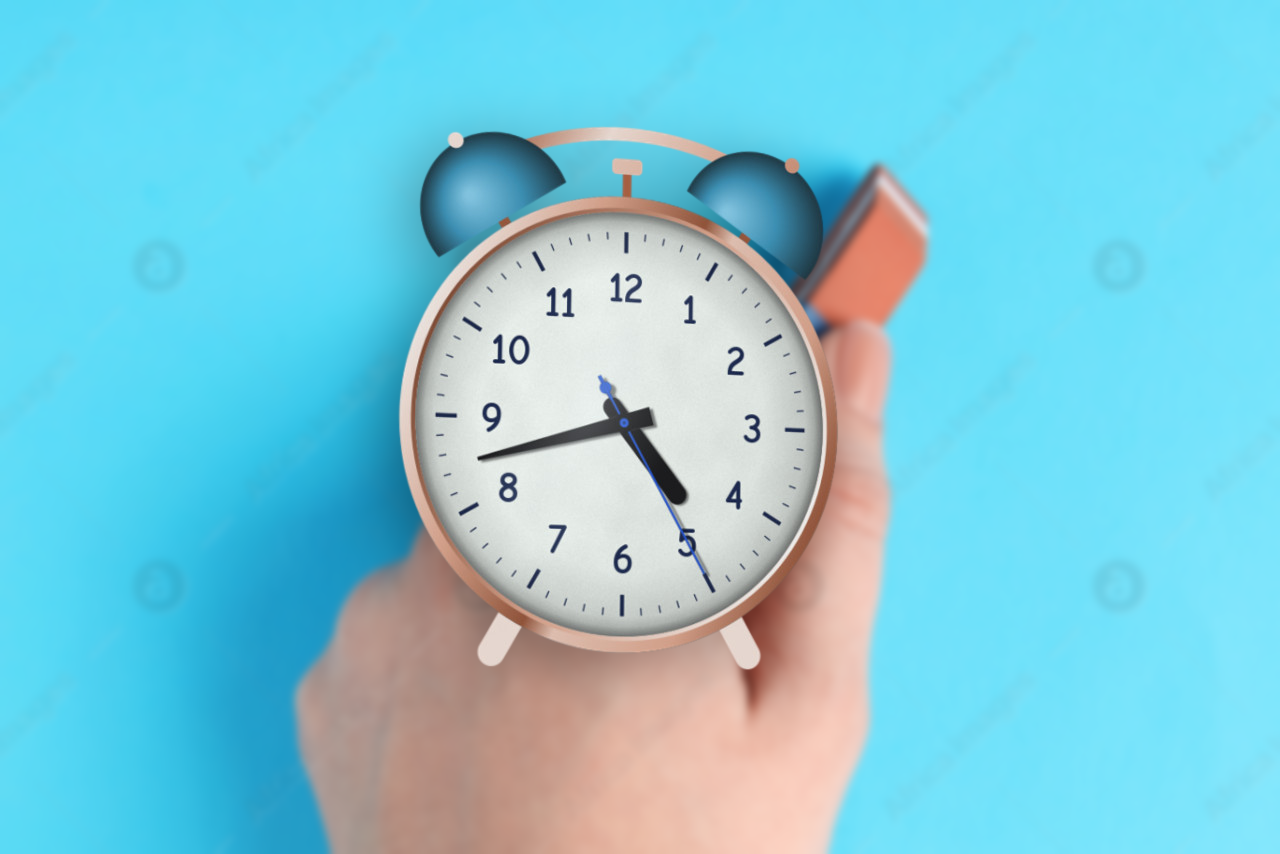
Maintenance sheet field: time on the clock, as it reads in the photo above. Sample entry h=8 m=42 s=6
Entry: h=4 m=42 s=25
